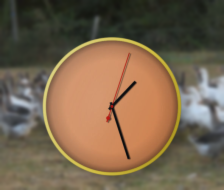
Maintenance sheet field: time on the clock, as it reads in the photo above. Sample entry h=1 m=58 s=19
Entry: h=1 m=27 s=3
